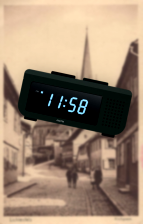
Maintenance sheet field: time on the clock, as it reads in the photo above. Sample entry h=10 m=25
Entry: h=11 m=58
